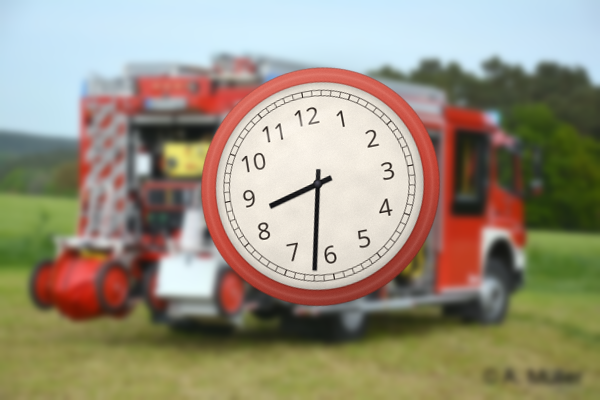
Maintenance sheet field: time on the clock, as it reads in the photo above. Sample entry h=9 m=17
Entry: h=8 m=32
